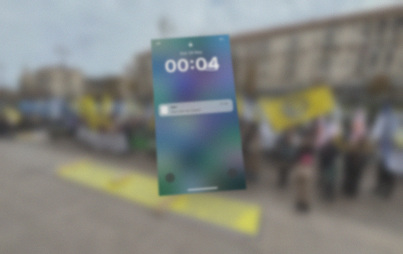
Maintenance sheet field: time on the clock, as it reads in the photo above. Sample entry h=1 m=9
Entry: h=0 m=4
